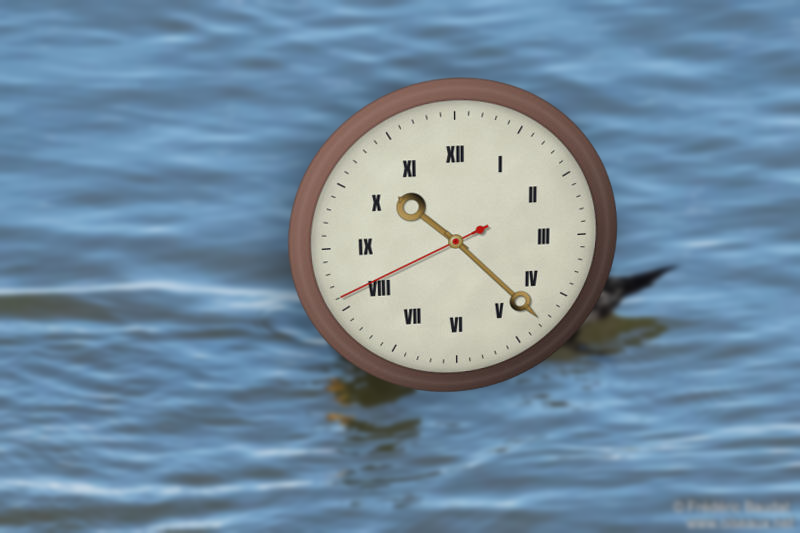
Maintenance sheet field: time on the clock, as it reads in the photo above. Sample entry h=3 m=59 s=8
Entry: h=10 m=22 s=41
